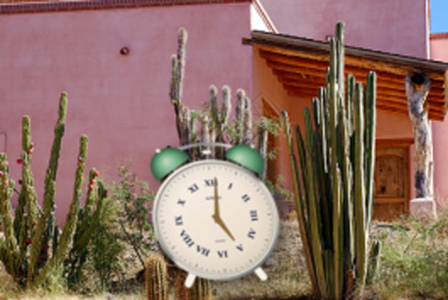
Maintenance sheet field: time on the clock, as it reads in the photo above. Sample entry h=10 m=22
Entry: h=5 m=1
